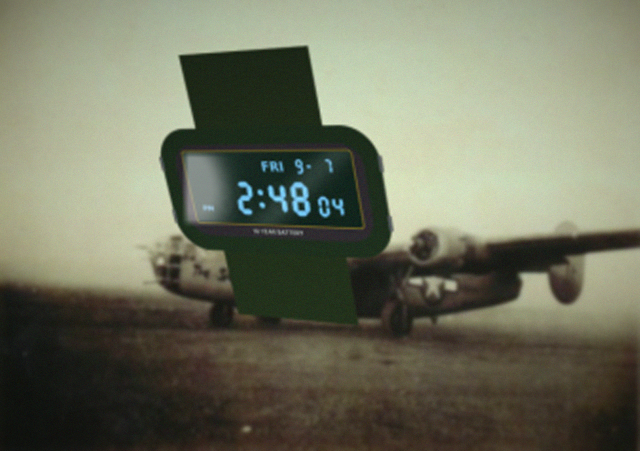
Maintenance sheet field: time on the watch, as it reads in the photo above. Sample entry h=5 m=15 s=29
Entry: h=2 m=48 s=4
